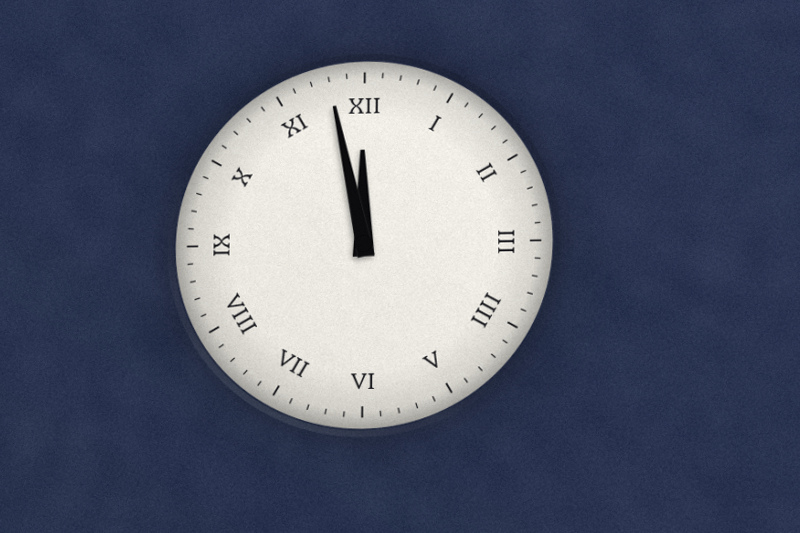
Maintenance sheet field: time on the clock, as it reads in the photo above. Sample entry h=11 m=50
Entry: h=11 m=58
